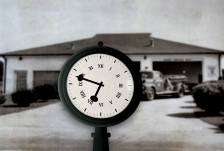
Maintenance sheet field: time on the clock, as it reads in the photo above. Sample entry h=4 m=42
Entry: h=6 m=48
